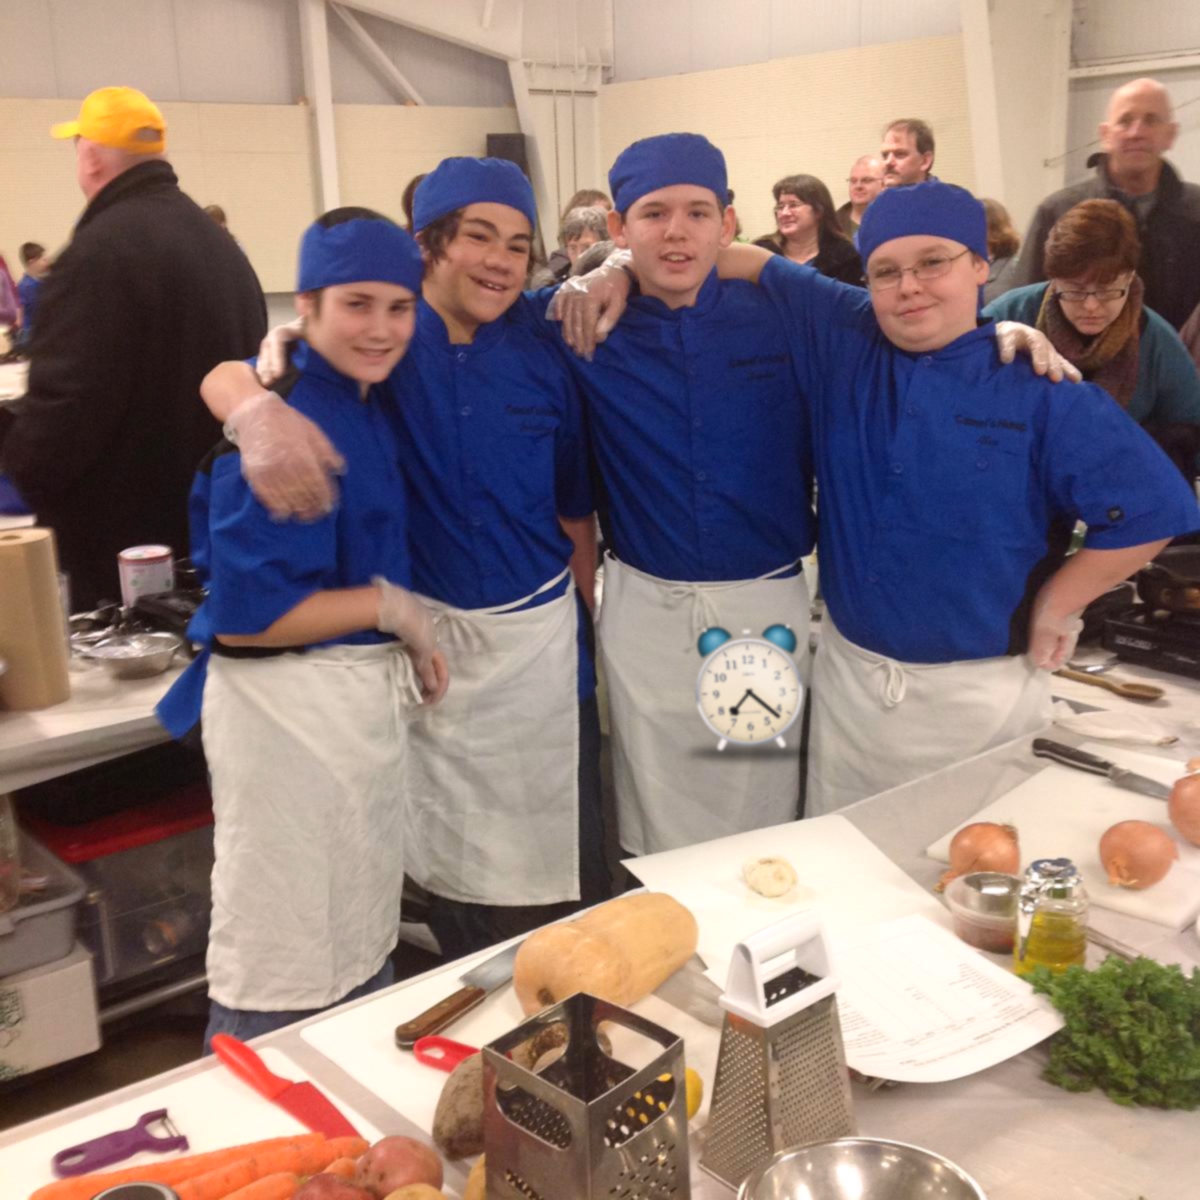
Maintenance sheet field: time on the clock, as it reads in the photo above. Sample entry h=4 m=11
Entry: h=7 m=22
